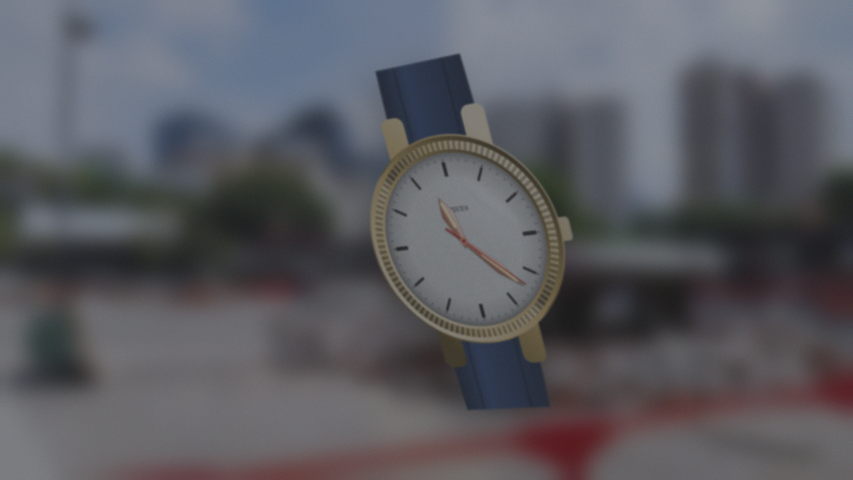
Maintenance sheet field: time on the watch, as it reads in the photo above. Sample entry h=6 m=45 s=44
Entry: h=11 m=22 s=22
